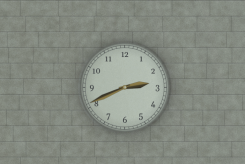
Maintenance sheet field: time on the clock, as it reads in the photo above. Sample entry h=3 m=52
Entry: h=2 m=41
